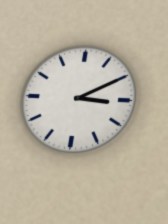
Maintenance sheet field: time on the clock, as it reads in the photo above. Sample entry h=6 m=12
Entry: h=3 m=10
